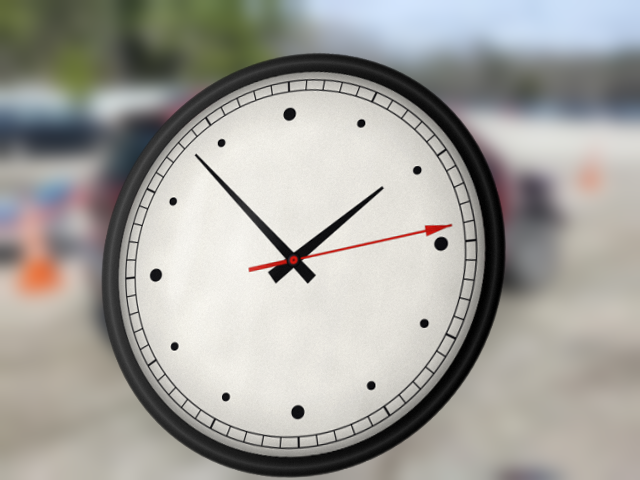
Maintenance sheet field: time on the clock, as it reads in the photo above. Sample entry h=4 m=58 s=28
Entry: h=1 m=53 s=14
